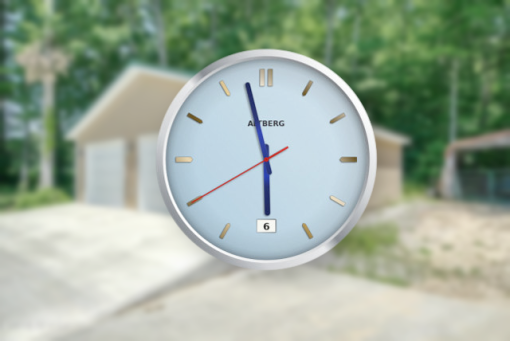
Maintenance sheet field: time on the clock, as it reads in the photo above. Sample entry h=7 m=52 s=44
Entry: h=5 m=57 s=40
